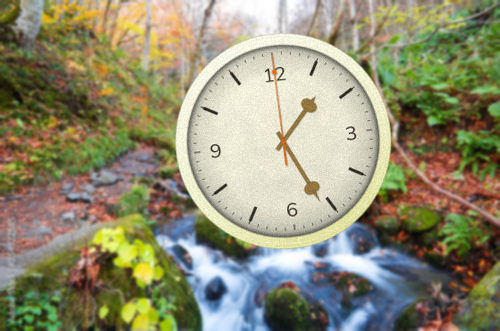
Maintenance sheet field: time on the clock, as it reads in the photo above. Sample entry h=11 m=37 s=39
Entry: h=1 m=26 s=0
